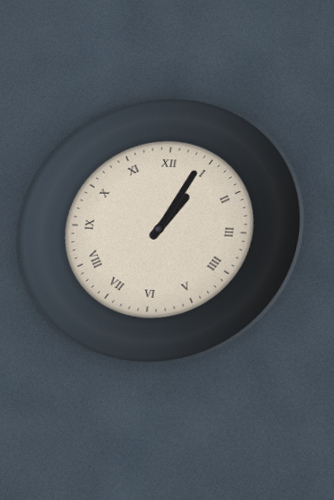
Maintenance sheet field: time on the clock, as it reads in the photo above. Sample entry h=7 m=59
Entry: h=1 m=4
